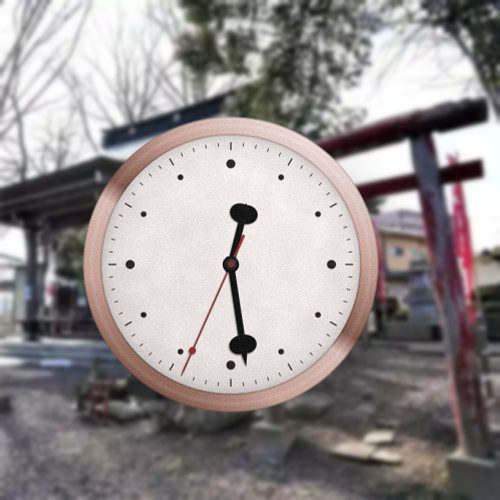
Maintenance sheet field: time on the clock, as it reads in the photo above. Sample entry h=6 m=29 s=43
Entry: h=12 m=28 s=34
